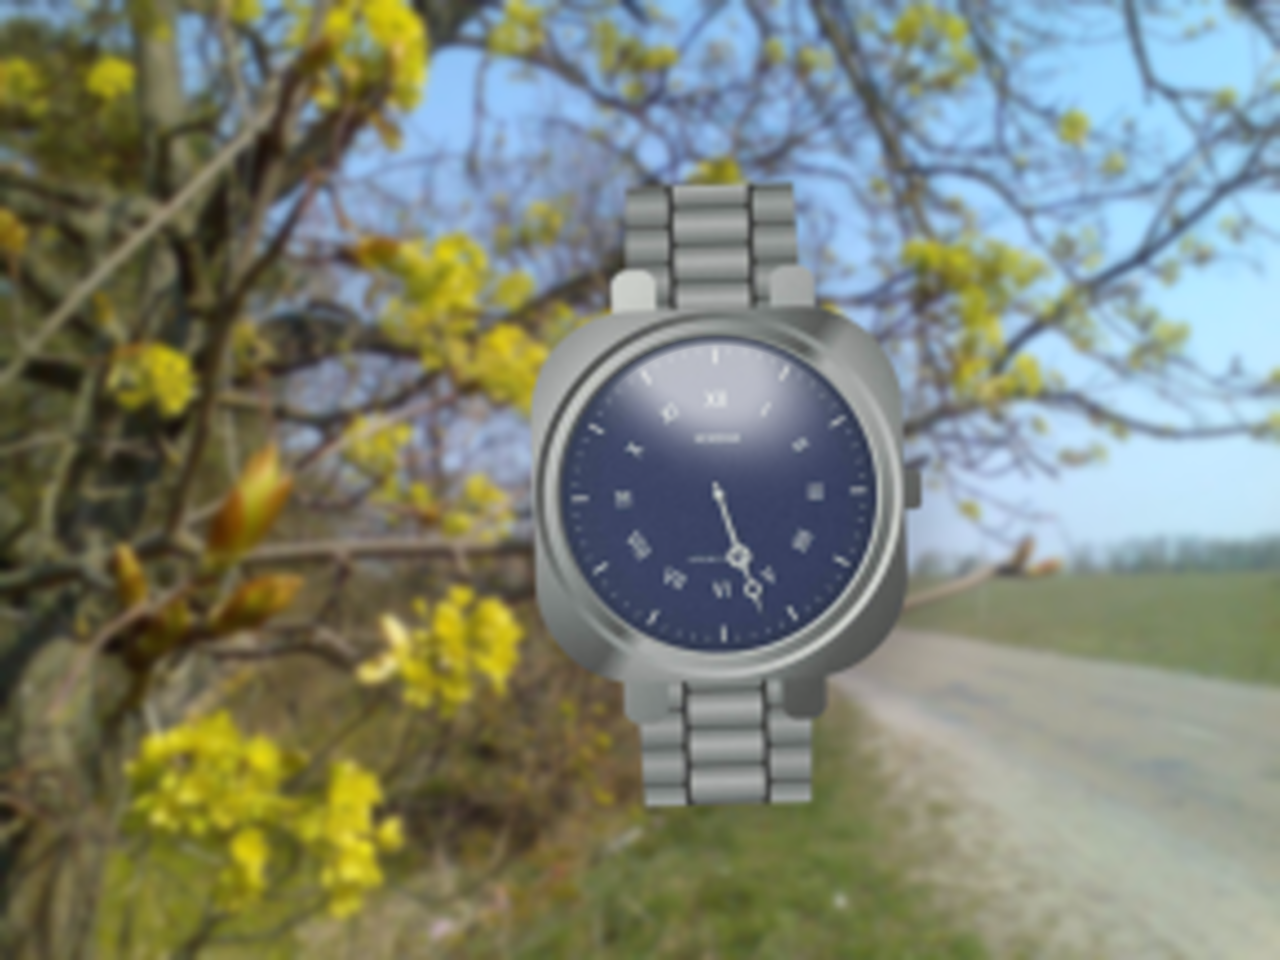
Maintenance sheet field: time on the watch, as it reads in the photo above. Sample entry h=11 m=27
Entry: h=5 m=27
